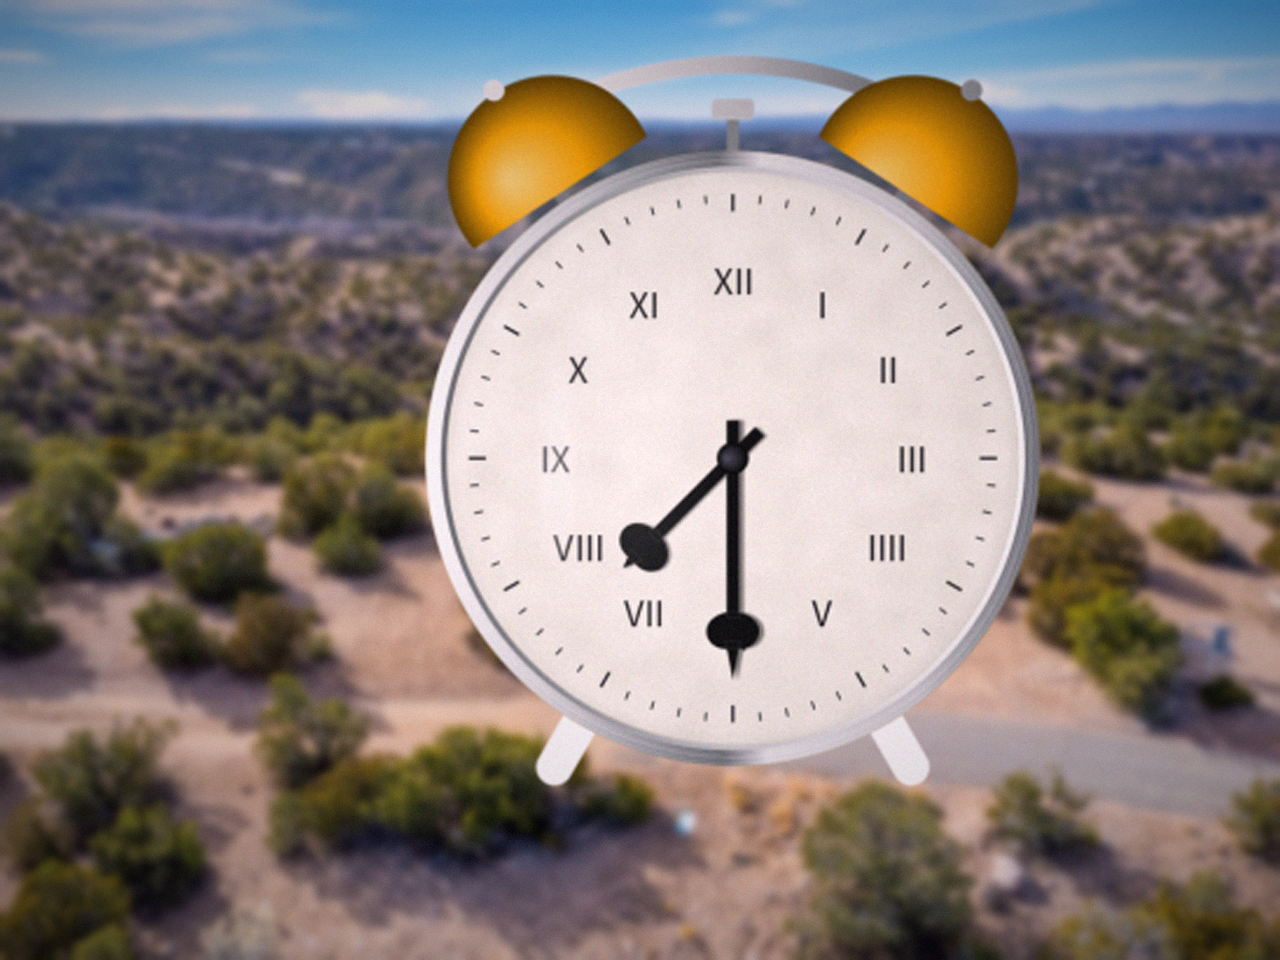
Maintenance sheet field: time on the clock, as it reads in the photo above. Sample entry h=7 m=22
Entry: h=7 m=30
